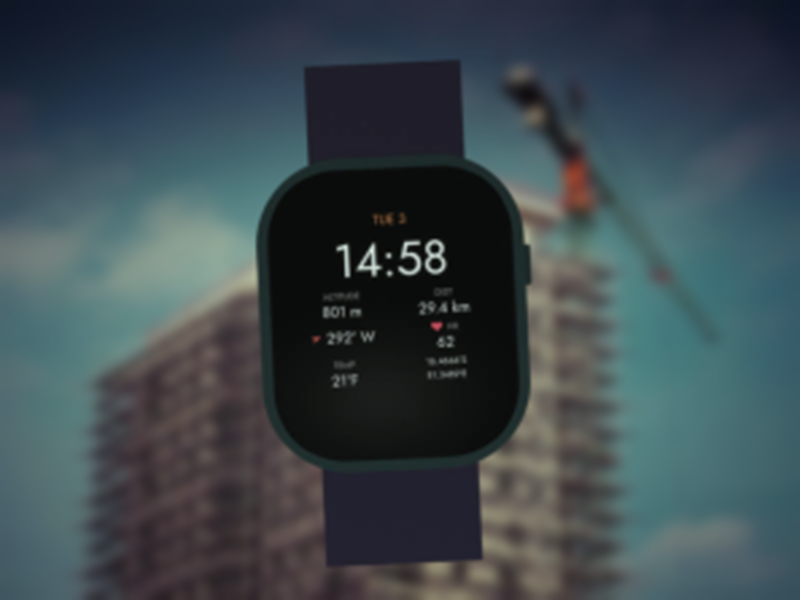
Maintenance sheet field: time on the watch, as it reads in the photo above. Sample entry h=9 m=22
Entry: h=14 m=58
